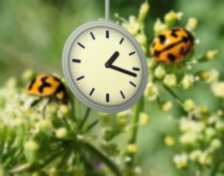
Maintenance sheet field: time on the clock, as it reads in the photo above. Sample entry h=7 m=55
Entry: h=1 m=17
